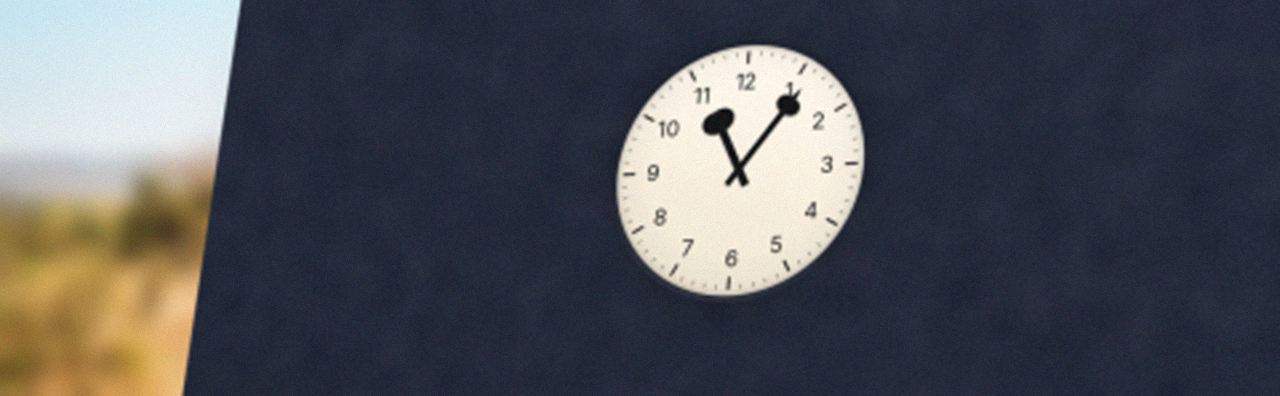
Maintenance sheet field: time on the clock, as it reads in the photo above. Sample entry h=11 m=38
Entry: h=11 m=6
